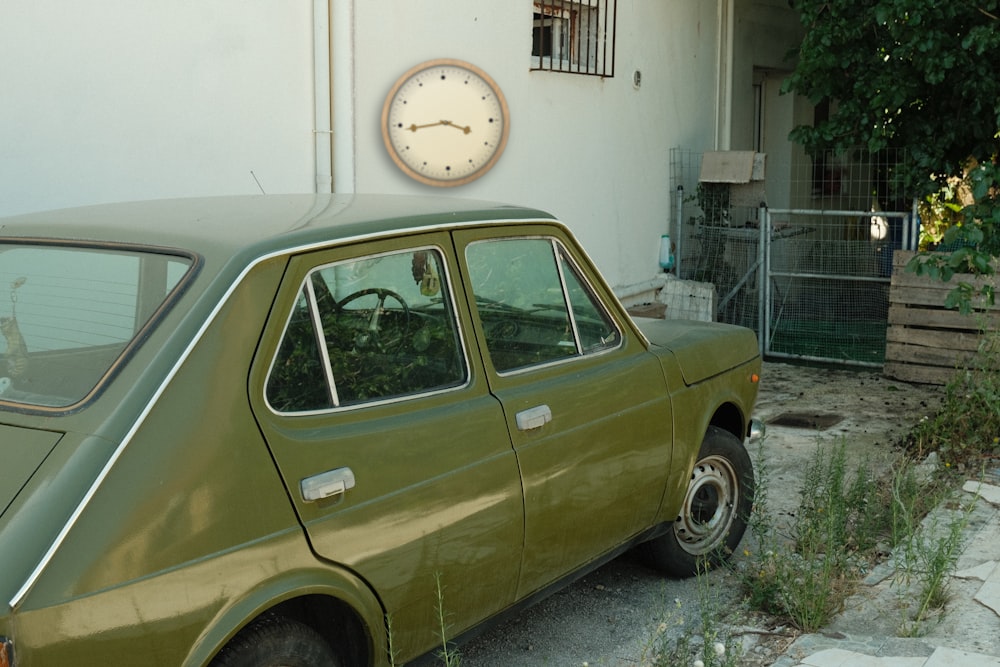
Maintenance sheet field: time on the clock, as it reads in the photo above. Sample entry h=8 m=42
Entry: h=3 m=44
